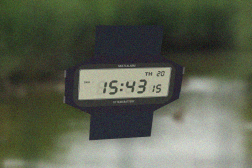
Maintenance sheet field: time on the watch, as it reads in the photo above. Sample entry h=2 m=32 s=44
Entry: h=15 m=43 s=15
